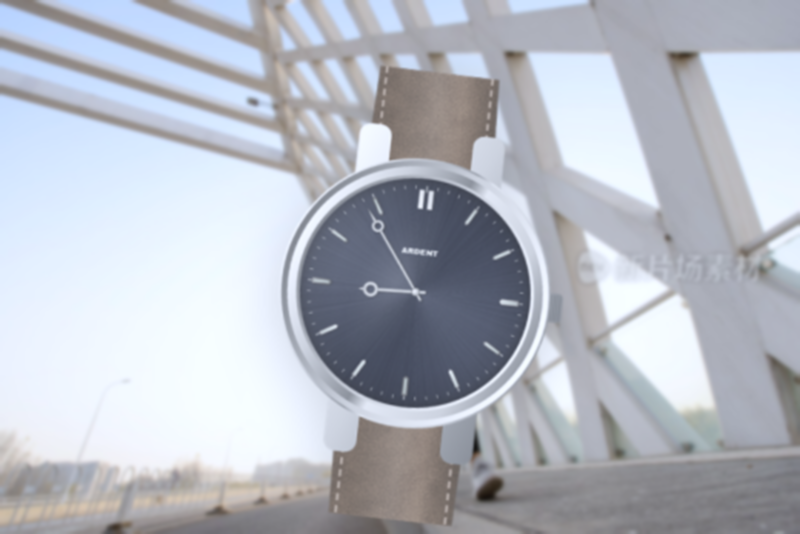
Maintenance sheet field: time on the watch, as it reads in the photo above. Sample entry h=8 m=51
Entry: h=8 m=54
